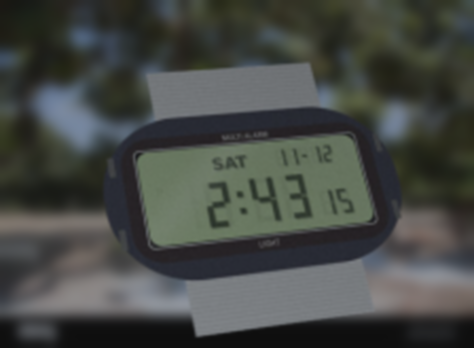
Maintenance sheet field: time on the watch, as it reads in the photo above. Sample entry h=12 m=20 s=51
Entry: h=2 m=43 s=15
